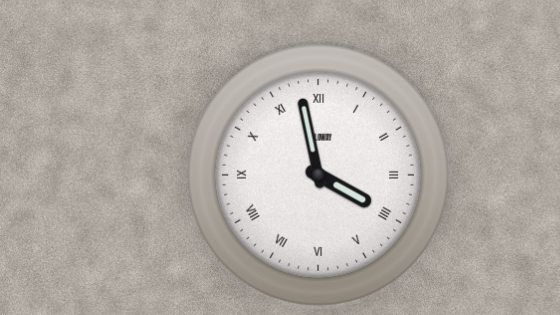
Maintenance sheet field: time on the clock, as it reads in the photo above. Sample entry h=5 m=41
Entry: h=3 m=58
